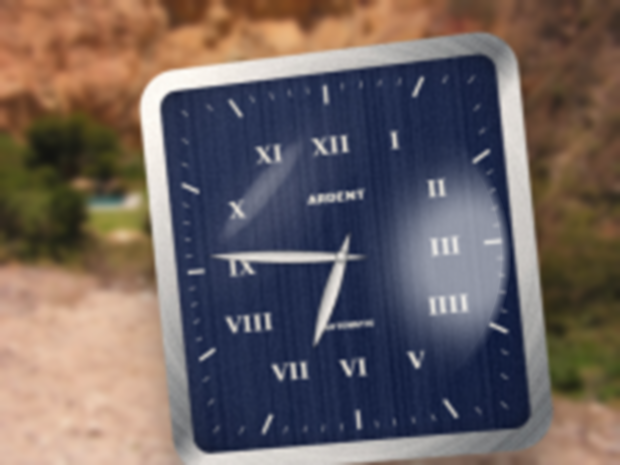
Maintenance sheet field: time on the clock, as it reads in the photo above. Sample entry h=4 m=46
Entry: h=6 m=46
